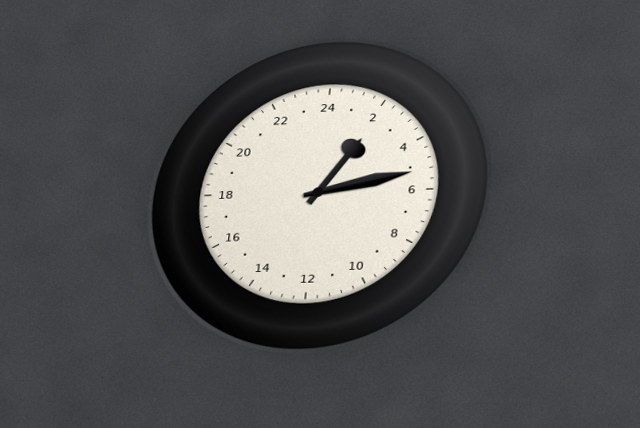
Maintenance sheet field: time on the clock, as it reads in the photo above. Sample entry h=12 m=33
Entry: h=2 m=13
